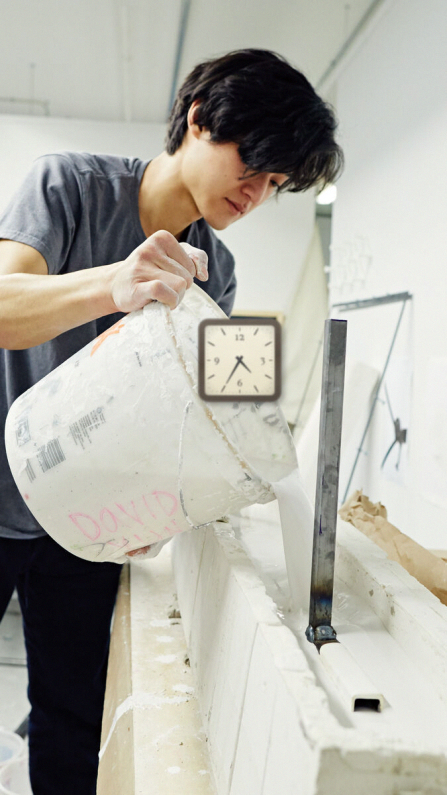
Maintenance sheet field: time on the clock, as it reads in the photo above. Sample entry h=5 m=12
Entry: h=4 m=35
